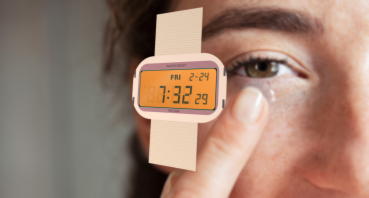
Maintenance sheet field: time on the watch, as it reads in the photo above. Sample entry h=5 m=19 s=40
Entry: h=7 m=32 s=29
